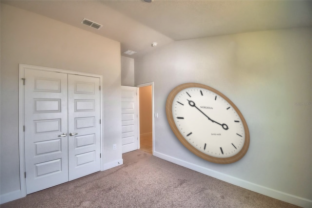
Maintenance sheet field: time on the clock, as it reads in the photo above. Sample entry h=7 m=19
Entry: h=3 m=53
